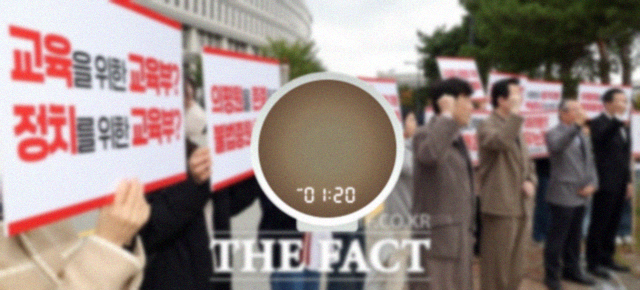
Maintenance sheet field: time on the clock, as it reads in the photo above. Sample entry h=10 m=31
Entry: h=1 m=20
